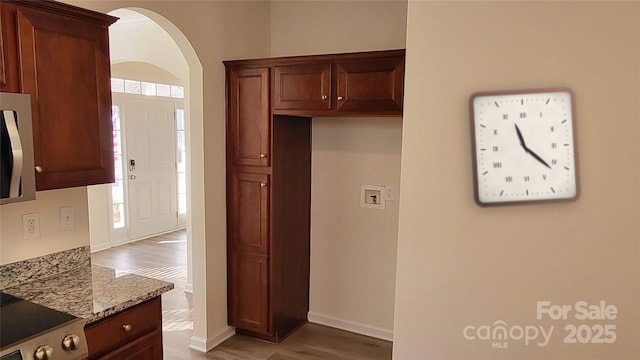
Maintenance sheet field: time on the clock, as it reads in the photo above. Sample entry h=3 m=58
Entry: h=11 m=22
